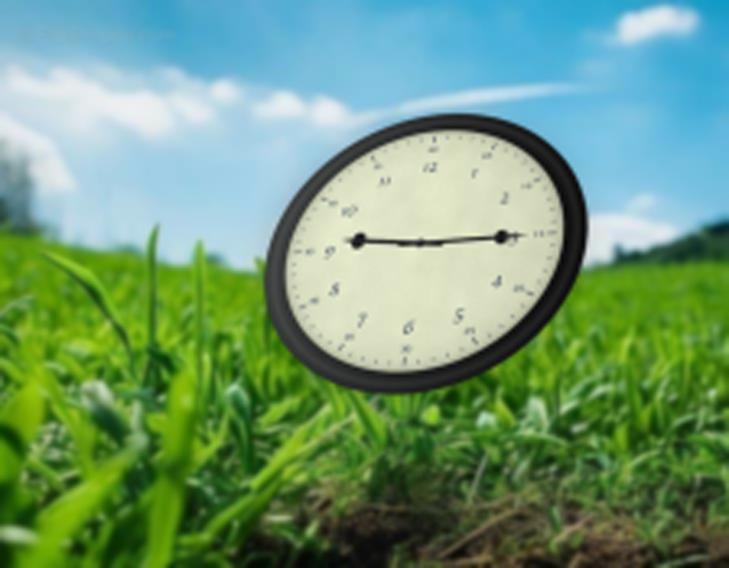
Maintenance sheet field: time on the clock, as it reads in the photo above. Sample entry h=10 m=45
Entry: h=9 m=15
